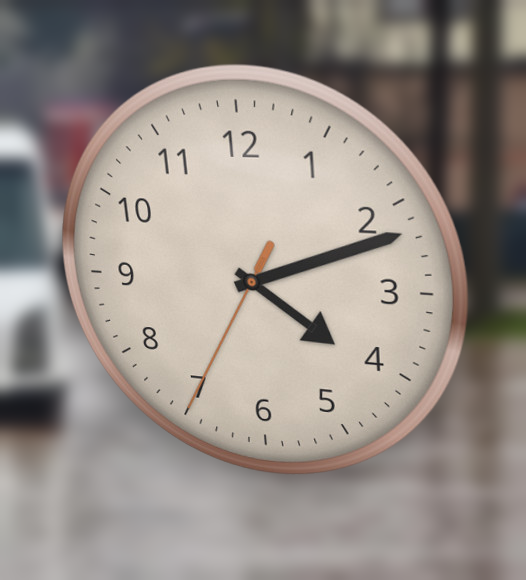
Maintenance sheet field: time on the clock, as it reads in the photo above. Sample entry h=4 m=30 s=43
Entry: h=4 m=11 s=35
